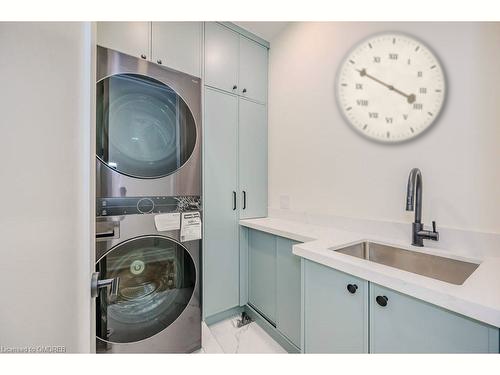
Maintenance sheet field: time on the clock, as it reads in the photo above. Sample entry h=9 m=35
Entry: h=3 m=49
